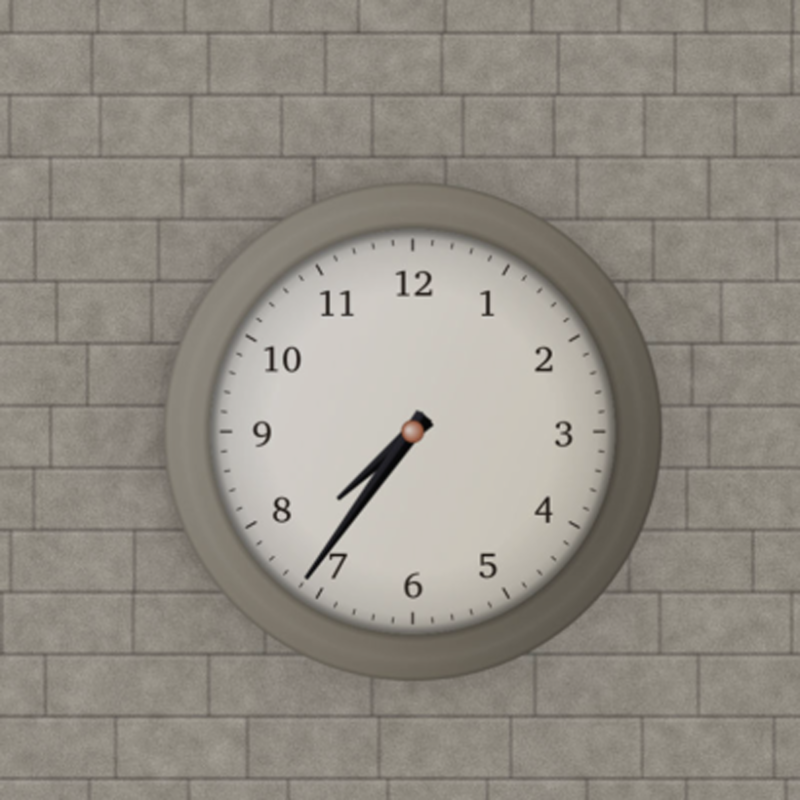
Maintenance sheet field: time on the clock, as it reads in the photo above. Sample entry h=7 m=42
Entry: h=7 m=36
